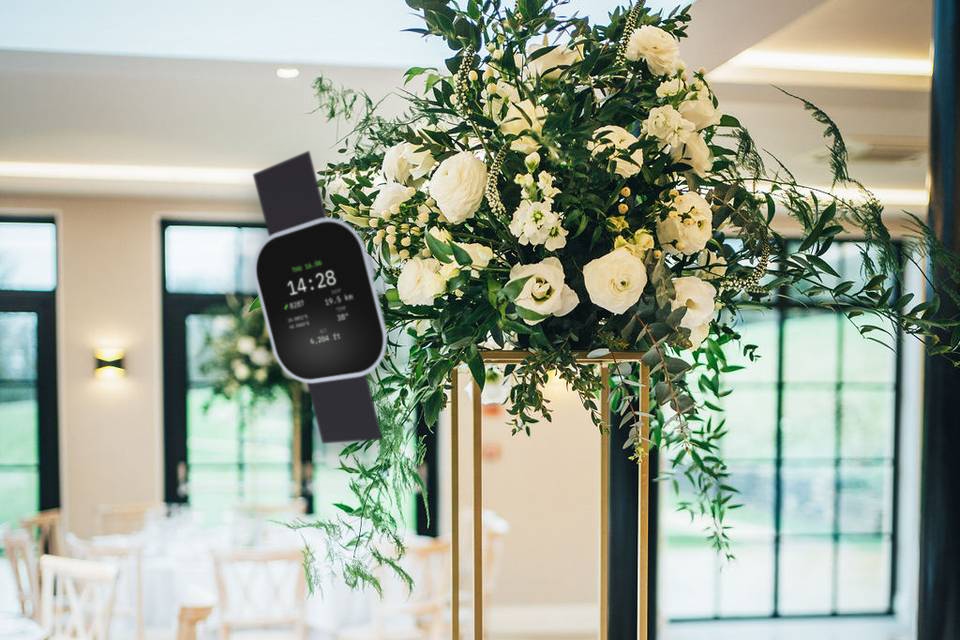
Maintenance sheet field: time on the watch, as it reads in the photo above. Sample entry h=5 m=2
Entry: h=14 m=28
